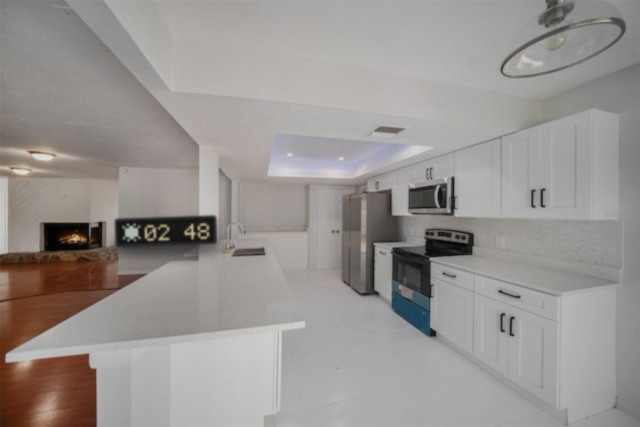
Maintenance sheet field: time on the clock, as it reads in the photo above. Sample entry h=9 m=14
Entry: h=2 m=48
